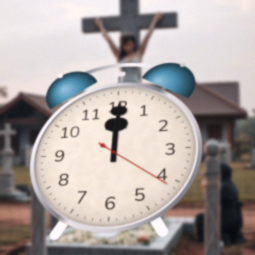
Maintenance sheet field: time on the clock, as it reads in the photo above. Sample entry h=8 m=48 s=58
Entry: h=12 m=0 s=21
